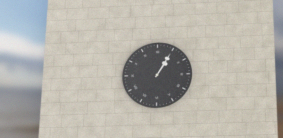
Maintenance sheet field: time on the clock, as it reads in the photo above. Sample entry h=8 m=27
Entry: h=1 m=5
